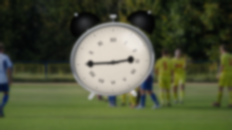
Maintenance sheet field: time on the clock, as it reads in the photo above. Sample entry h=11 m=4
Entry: h=2 m=45
